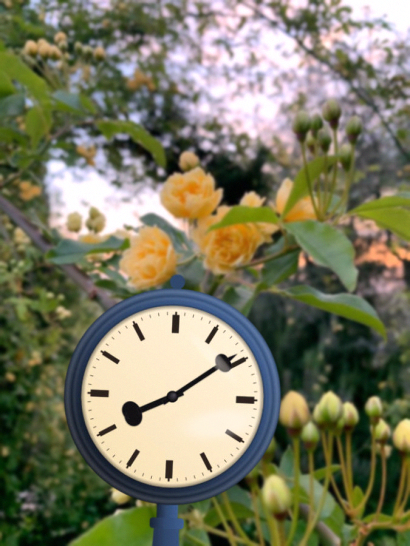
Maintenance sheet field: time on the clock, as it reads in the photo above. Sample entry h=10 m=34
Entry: h=8 m=9
